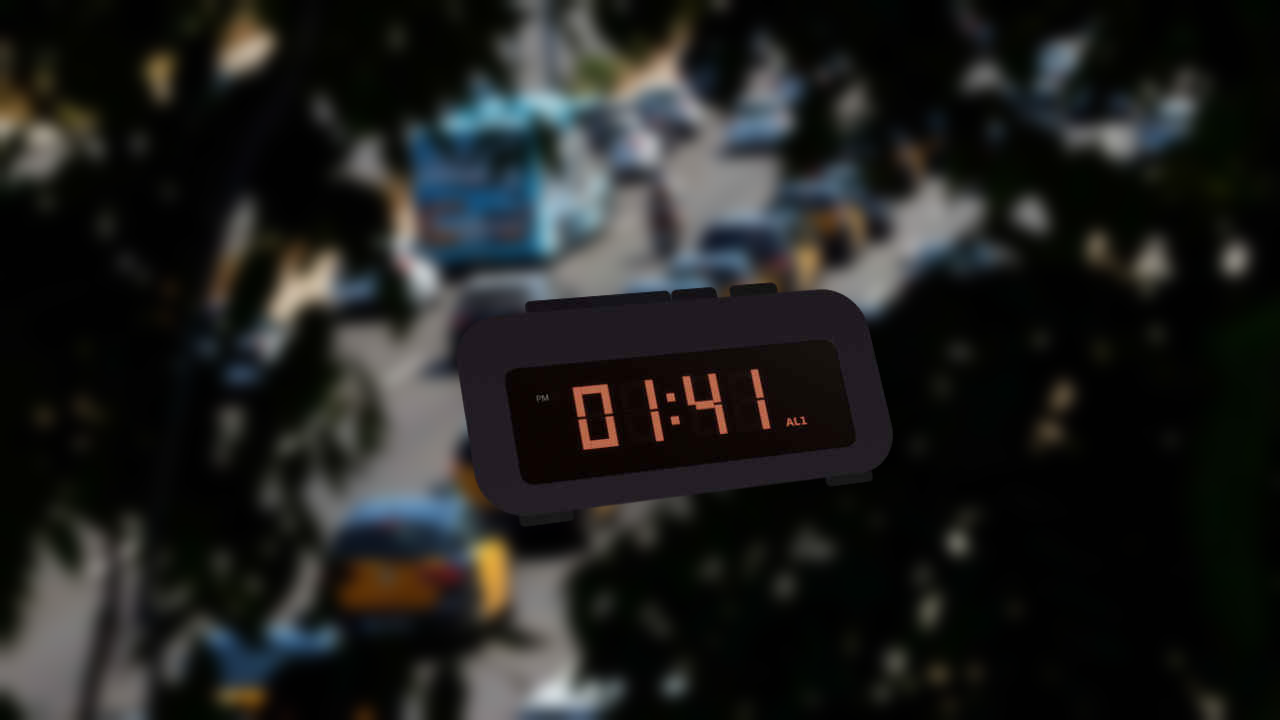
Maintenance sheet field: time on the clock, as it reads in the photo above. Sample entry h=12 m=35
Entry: h=1 m=41
